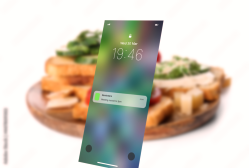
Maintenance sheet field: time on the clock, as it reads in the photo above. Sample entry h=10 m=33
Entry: h=19 m=46
